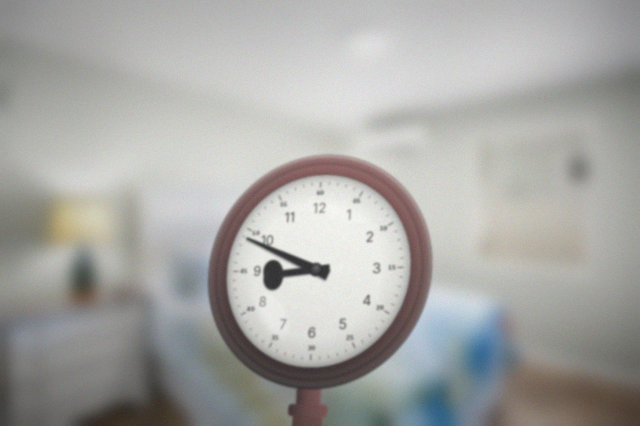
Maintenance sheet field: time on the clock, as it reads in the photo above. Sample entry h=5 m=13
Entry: h=8 m=49
